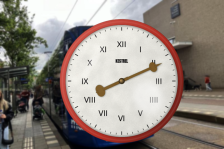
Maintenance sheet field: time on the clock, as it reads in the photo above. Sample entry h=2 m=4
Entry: h=8 m=11
